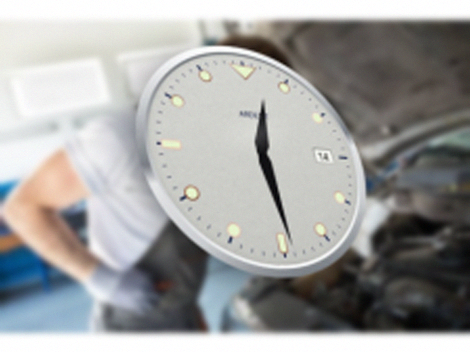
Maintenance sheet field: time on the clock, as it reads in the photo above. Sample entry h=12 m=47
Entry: h=12 m=29
